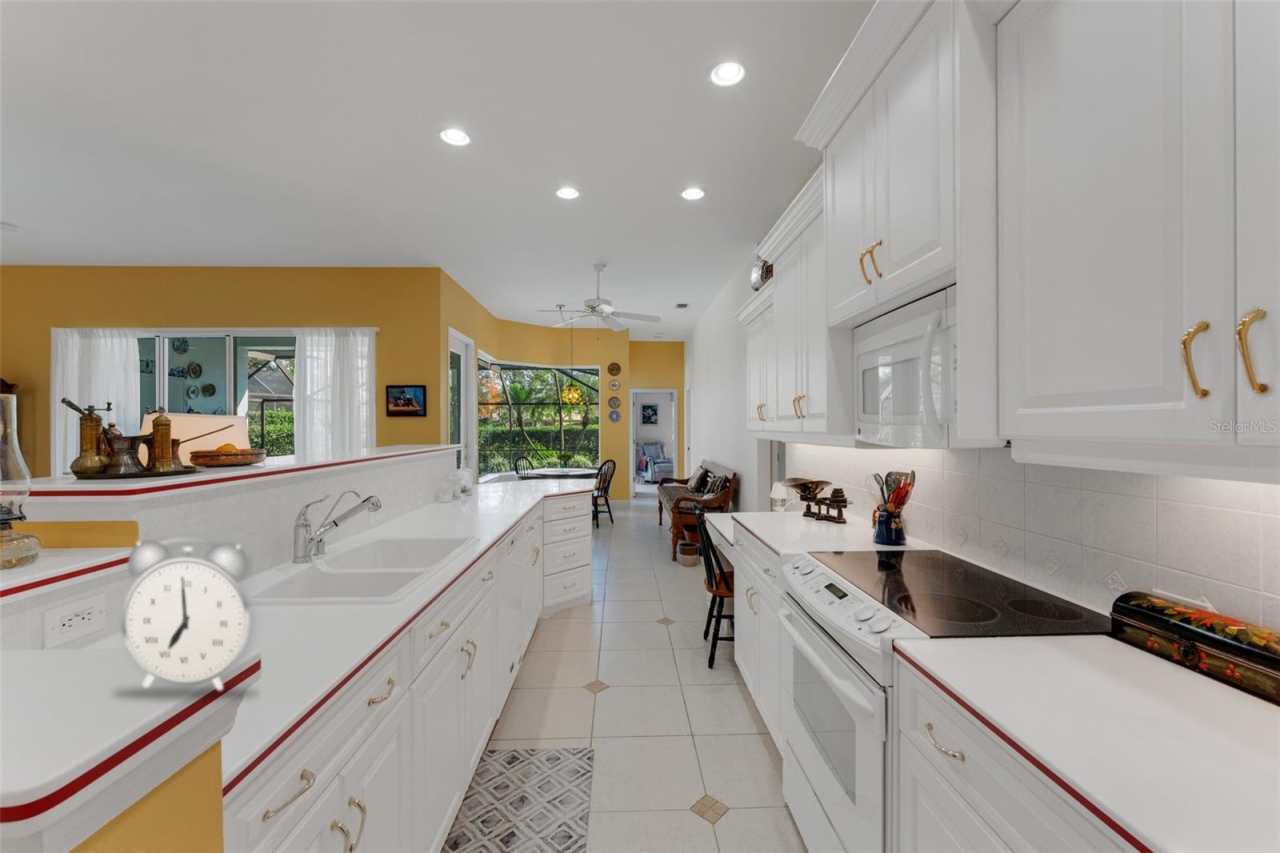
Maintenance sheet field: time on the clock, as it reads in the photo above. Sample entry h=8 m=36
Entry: h=6 m=59
